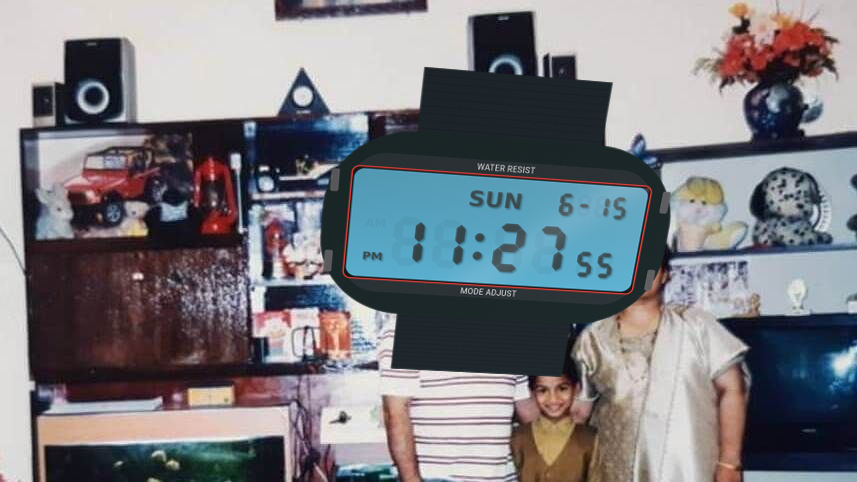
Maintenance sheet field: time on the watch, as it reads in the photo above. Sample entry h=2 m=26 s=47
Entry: h=11 m=27 s=55
